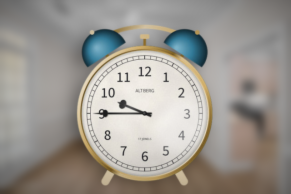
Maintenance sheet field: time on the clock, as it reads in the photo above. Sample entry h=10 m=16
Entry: h=9 m=45
